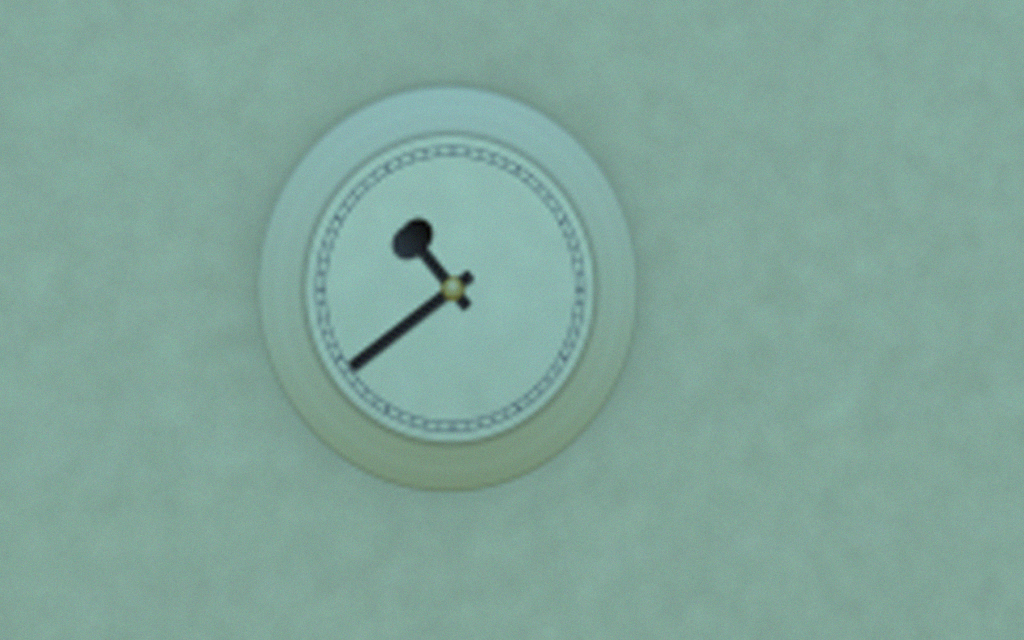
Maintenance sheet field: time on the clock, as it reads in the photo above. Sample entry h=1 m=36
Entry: h=10 m=39
